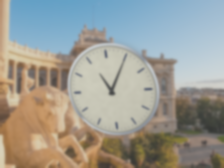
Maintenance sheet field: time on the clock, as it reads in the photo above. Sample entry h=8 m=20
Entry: h=11 m=5
